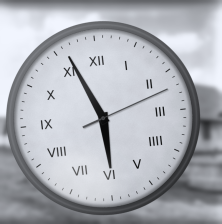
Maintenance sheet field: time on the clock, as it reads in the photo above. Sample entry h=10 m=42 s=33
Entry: h=5 m=56 s=12
